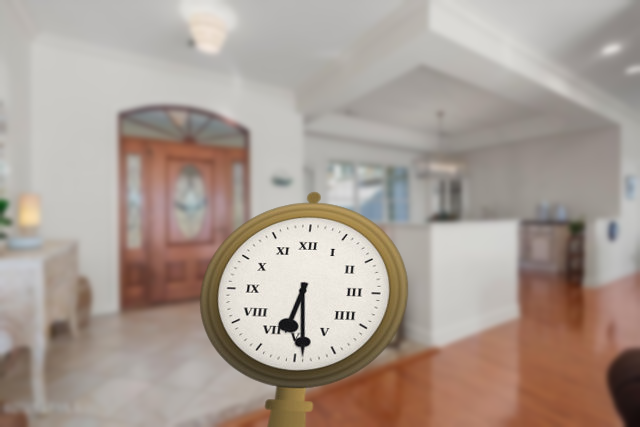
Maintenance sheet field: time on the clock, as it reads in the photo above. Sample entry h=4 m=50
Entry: h=6 m=29
